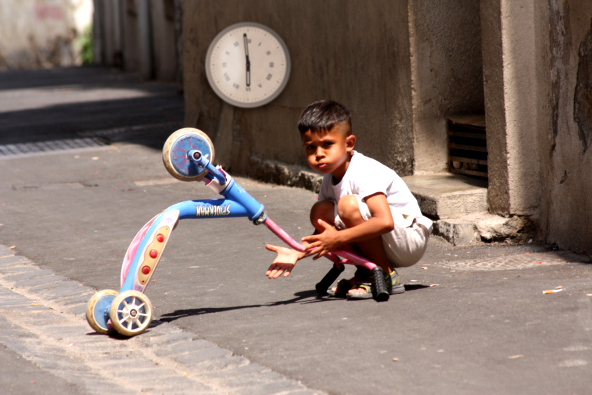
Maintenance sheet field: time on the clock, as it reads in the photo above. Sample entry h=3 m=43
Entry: h=5 m=59
